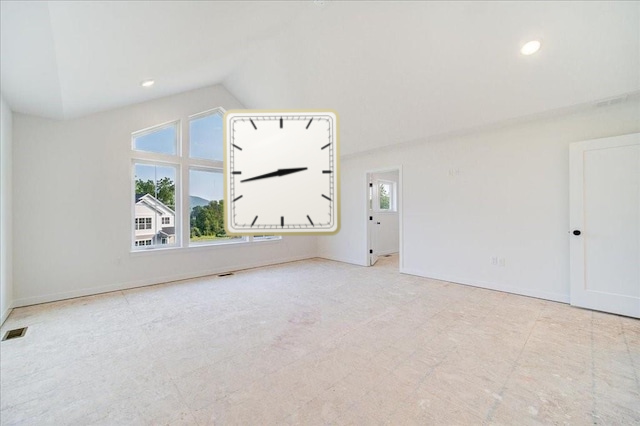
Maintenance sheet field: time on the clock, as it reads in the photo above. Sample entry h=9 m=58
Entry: h=2 m=43
